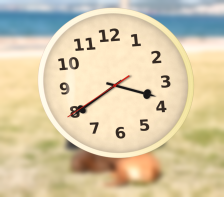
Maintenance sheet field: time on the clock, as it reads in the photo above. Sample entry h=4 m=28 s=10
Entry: h=3 m=39 s=40
